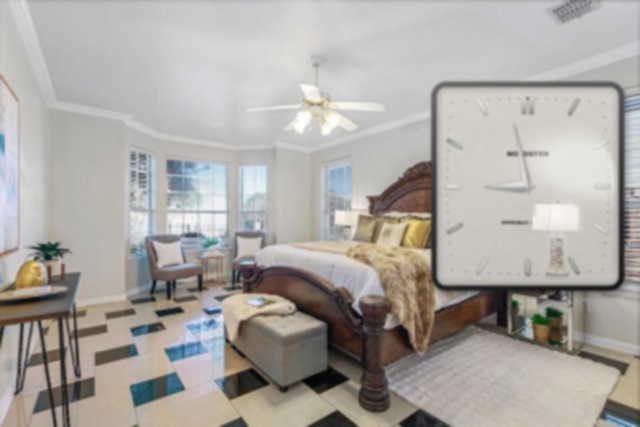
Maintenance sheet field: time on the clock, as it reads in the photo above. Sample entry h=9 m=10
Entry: h=8 m=58
